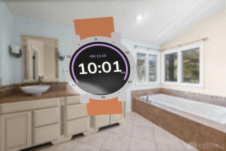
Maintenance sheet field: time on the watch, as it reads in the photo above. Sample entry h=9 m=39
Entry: h=10 m=1
